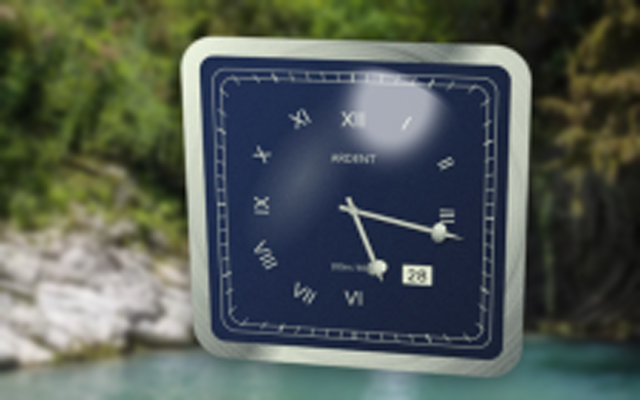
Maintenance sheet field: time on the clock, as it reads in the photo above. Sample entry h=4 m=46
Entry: h=5 m=17
